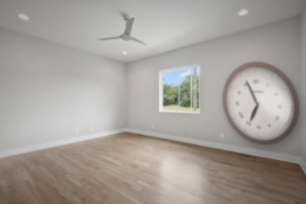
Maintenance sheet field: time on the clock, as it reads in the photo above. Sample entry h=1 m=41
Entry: h=6 m=56
